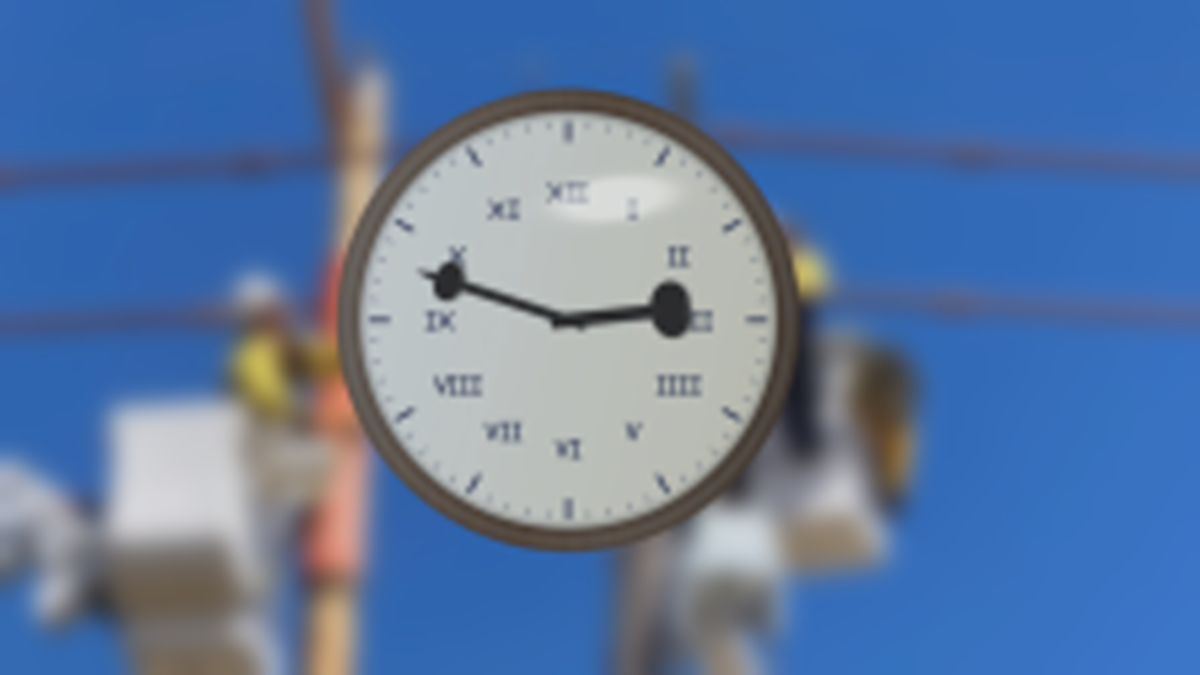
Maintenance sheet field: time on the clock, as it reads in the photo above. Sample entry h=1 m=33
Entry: h=2 m=48
